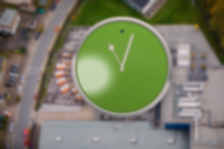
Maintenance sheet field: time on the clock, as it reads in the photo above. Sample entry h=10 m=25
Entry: h=11 m=3
